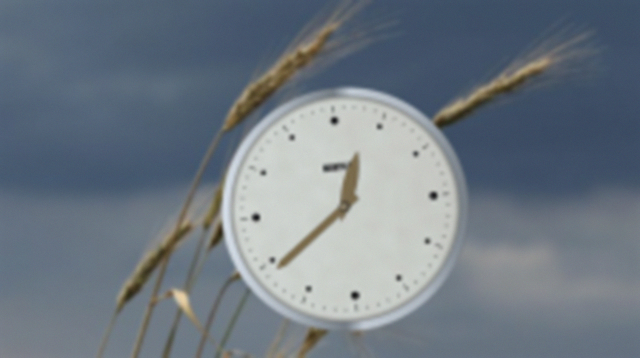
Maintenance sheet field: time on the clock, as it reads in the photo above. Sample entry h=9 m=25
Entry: h=12 m=39
